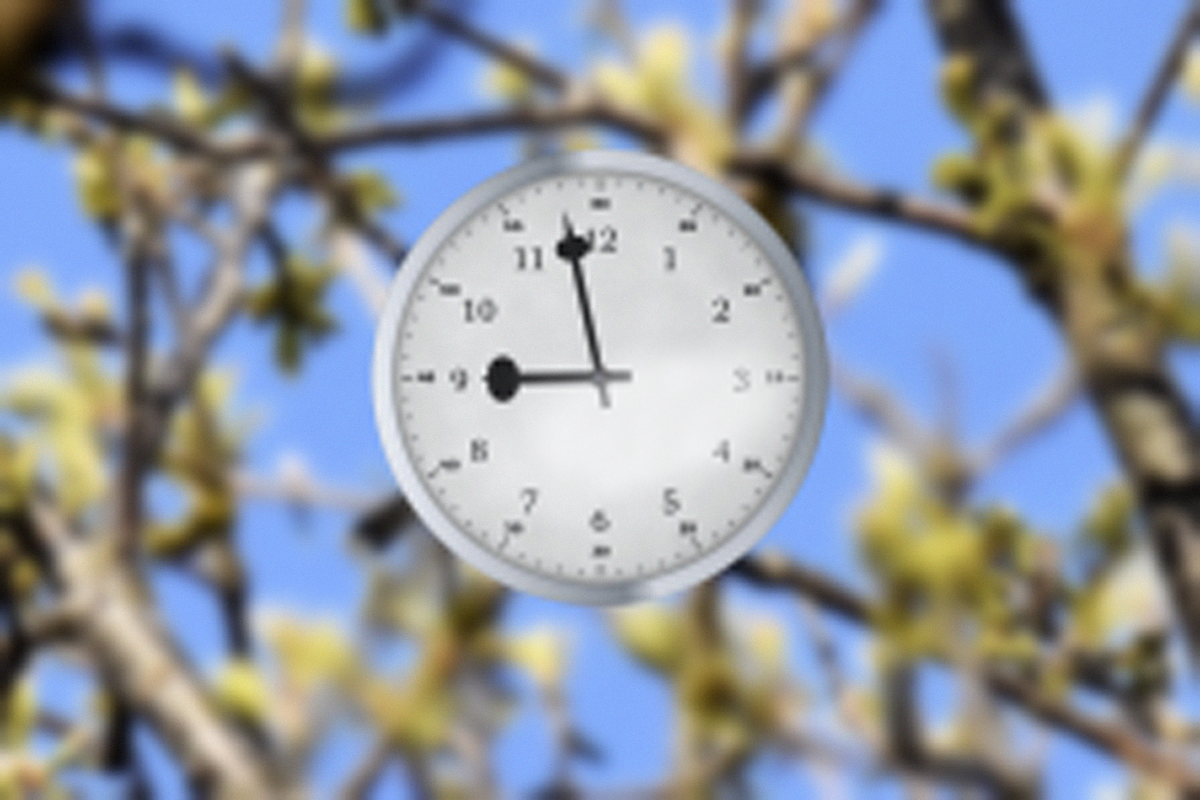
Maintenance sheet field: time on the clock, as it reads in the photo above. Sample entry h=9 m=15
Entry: h=8 m=58
